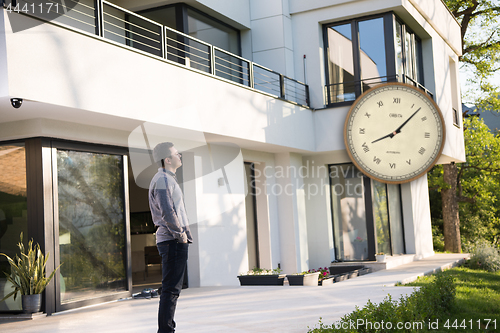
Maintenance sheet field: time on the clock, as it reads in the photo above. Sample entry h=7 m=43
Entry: h=8 m=7
